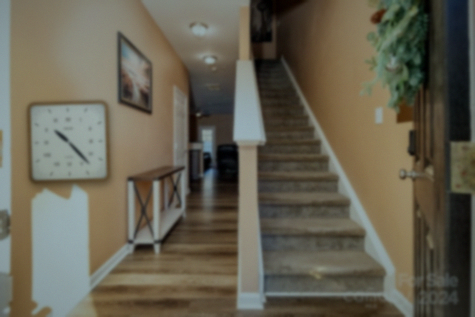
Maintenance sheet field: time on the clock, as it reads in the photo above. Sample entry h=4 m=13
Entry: h=10 m=23
